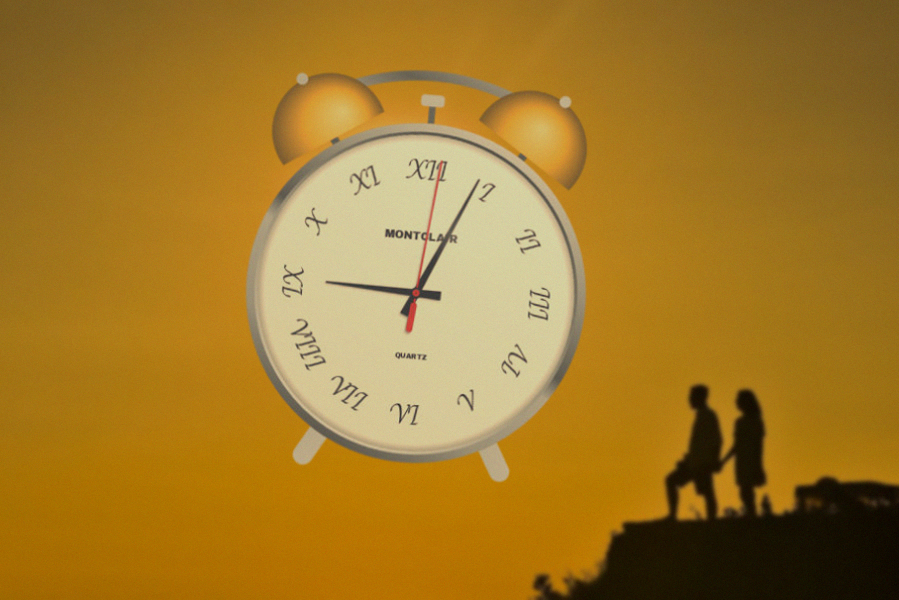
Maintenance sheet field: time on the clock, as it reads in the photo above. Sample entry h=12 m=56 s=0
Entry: h=9 m=4 s=1
